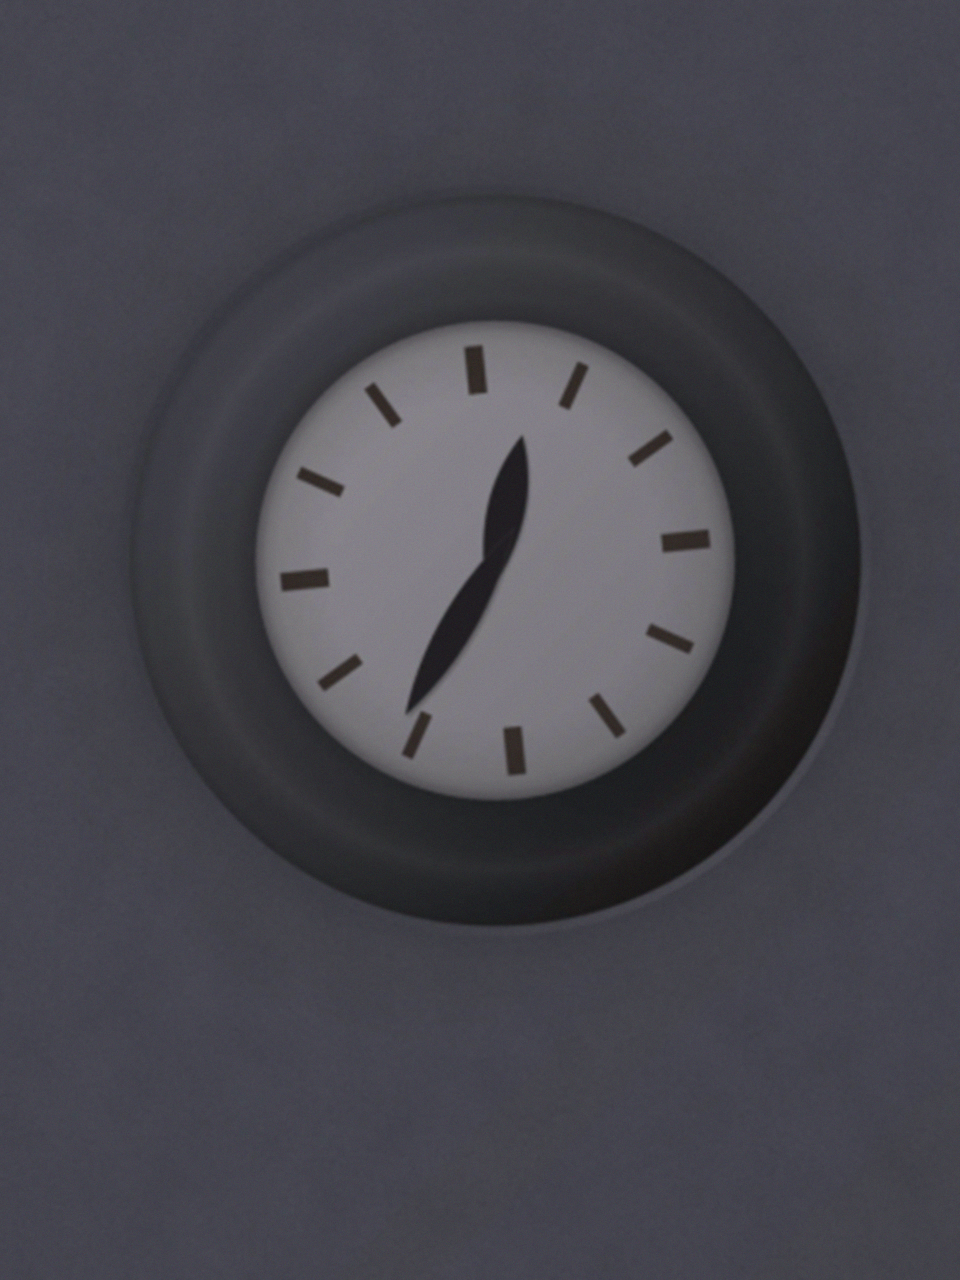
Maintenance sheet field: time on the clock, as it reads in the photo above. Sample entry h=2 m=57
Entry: h=12 m=36
